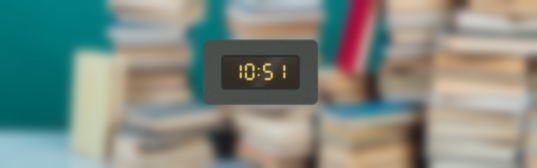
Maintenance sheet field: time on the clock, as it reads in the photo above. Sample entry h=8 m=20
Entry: h=10 m=51
